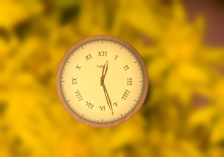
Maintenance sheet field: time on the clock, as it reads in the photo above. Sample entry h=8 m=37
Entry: h=12 m=27
